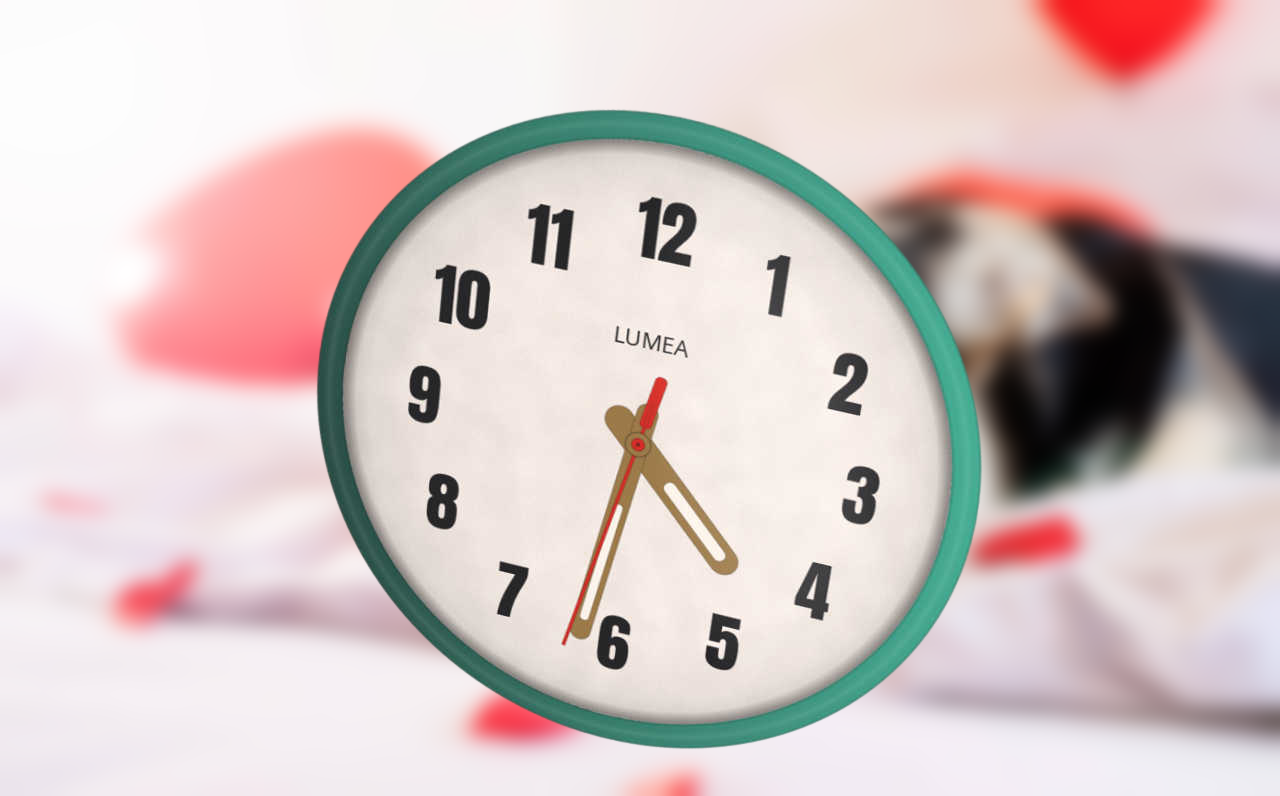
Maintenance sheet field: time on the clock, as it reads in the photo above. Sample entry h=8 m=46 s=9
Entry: h=4 m=31 s=32
